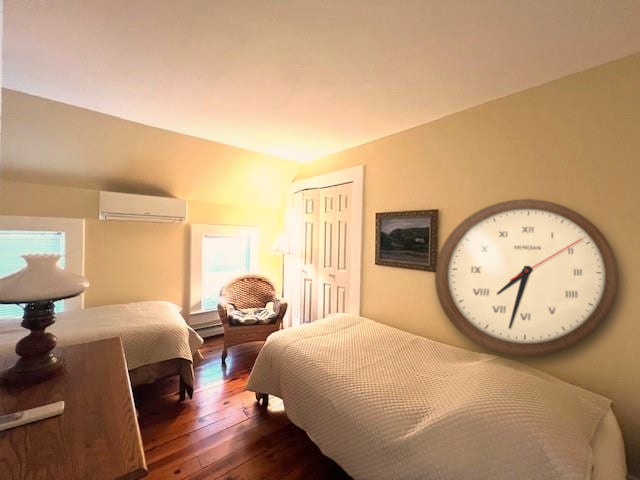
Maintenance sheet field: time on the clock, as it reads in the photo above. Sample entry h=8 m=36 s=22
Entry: h=7 m=32 s=9
